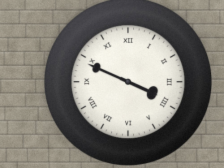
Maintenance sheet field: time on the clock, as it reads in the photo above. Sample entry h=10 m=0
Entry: h=3 m=49
